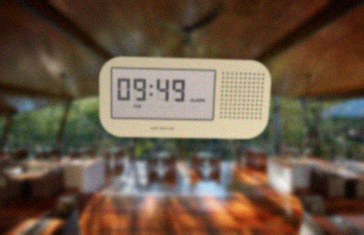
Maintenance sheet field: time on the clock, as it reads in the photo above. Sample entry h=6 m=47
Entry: h=9 m=49
